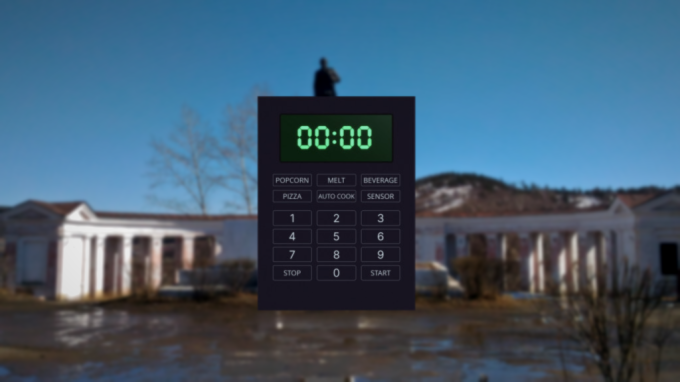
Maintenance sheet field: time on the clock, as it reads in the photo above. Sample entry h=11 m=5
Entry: h=0 m=0
